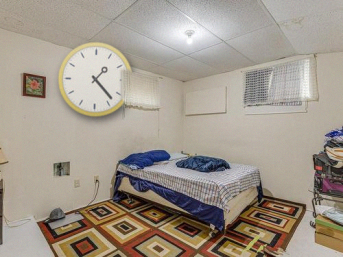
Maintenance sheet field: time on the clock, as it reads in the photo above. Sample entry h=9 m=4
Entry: h=1 m=23
